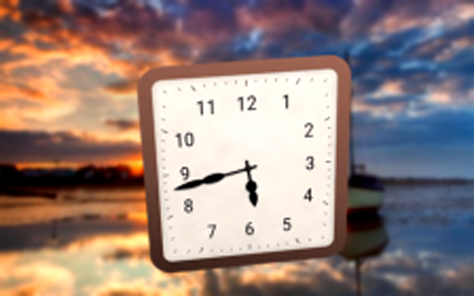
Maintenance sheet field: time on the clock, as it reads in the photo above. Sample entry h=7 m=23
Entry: h=5 m=43
